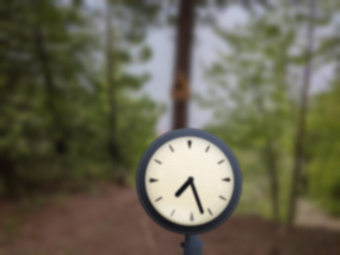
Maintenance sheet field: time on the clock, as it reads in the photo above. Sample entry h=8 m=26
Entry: h=7 m=27
